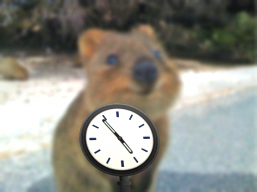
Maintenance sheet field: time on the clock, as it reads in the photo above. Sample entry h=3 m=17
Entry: h=4 m=54
